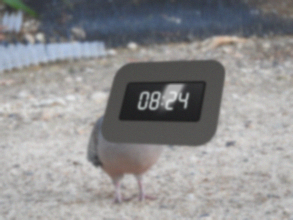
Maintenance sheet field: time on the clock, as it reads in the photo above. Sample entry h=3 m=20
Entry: h=8 m=24
